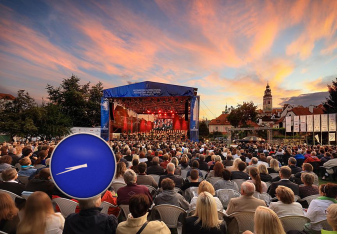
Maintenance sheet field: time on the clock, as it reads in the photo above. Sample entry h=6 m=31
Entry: h=8 m=42
